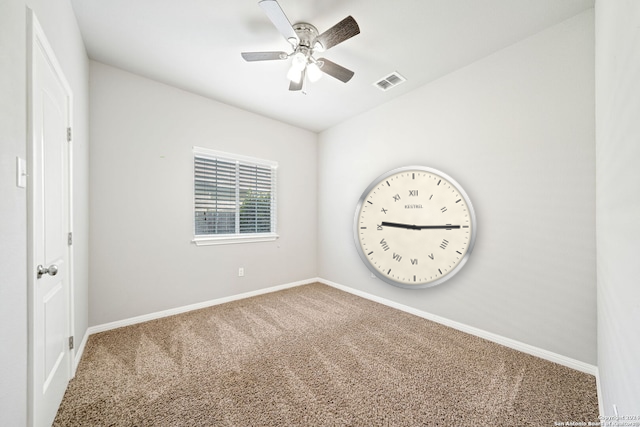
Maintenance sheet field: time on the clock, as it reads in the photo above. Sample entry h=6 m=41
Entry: h=9 m=15
